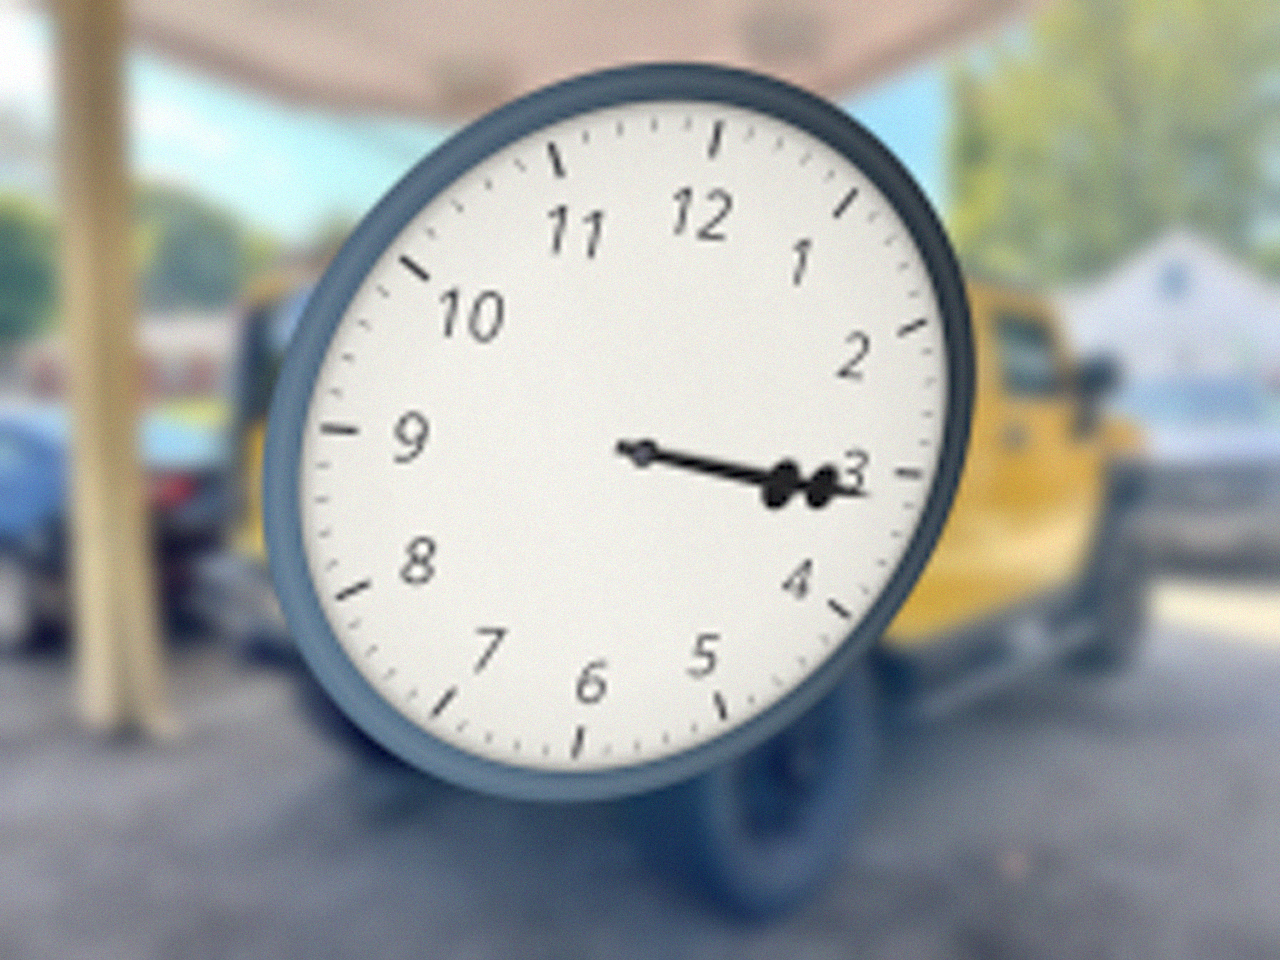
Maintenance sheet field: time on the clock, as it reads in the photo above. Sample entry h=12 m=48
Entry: h=3 m=16
